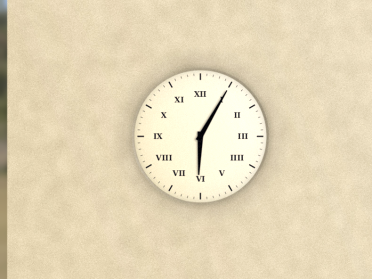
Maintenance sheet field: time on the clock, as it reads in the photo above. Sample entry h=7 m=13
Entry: h=6 m=5
